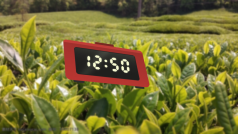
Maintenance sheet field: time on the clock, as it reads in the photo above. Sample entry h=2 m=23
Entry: h=12 m=50
